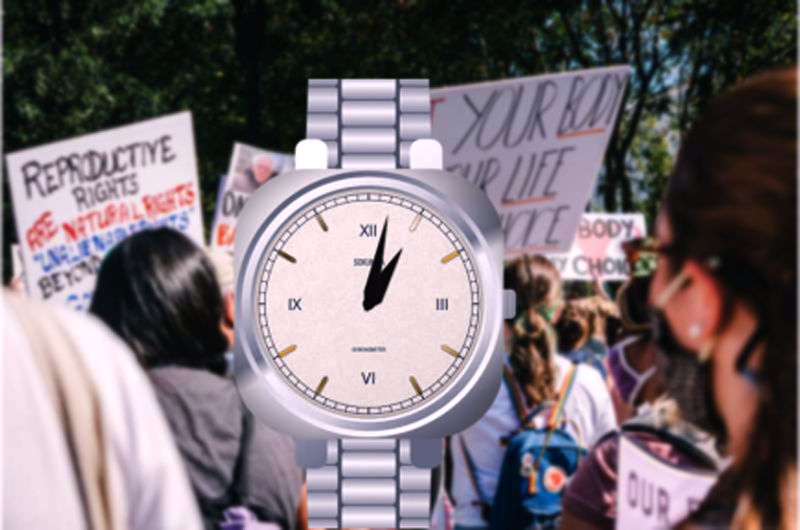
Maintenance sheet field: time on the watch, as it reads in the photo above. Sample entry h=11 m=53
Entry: h=1 m=2
